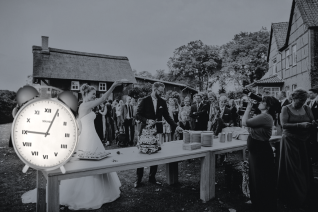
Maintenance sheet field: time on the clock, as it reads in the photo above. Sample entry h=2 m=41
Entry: h=9 m=4
